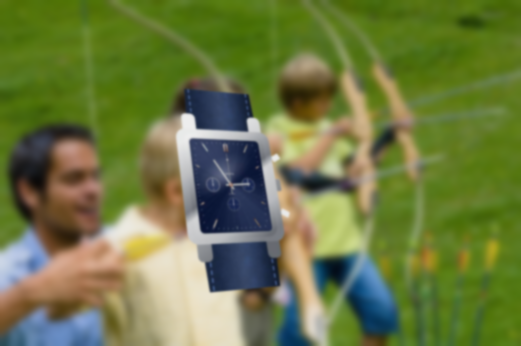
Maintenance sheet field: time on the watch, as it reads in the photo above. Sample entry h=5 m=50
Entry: h=2 m=55
